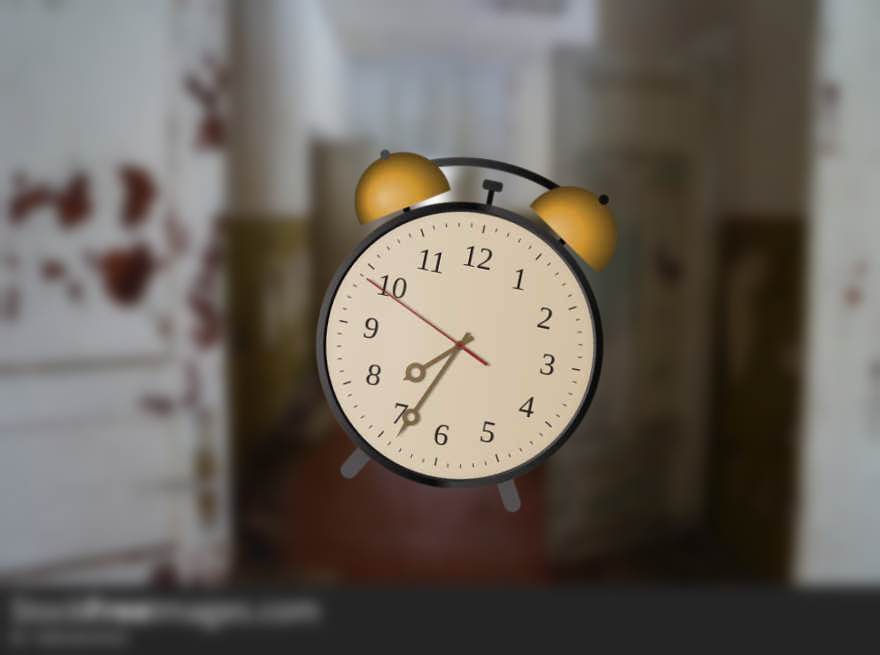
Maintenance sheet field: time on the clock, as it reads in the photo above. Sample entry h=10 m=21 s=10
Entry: h=7 m=33 s=49
